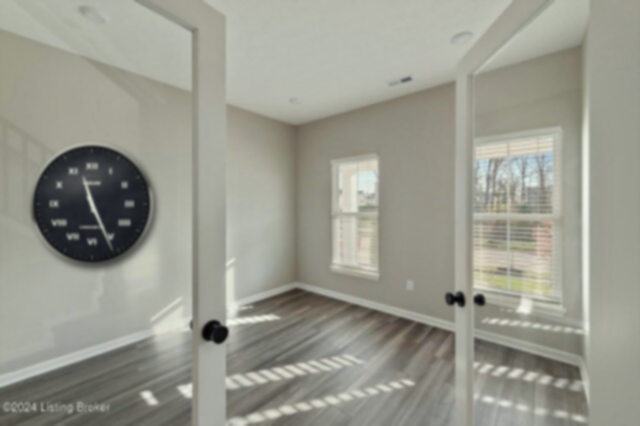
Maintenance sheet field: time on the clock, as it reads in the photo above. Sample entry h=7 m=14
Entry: h=11 m=26
